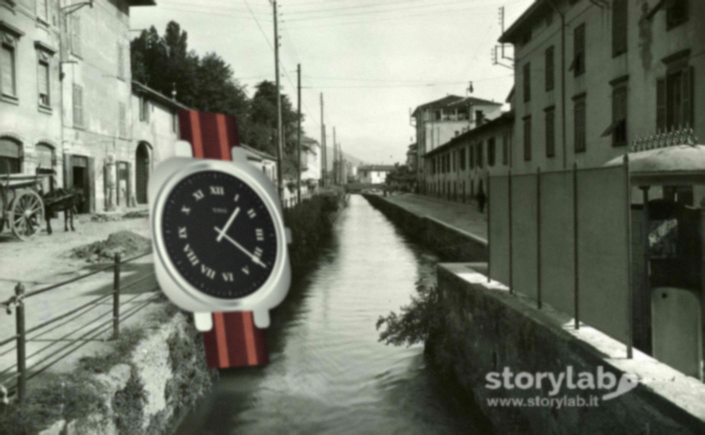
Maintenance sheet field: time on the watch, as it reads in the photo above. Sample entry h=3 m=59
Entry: h=1 m=21
